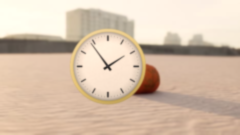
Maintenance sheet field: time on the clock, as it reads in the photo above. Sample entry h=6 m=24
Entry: h=1 m=54
